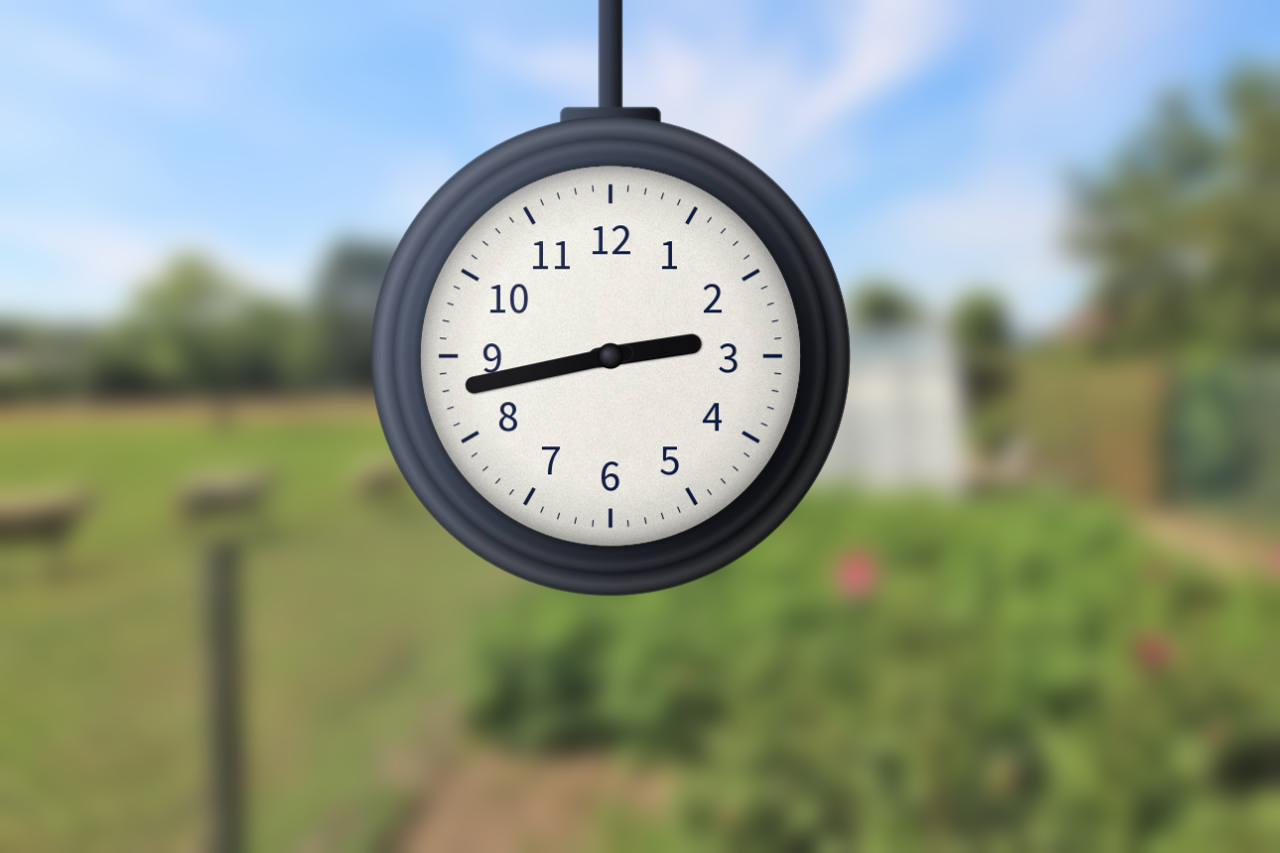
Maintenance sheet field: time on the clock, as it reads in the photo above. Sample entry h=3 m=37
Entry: h=2 m=43
